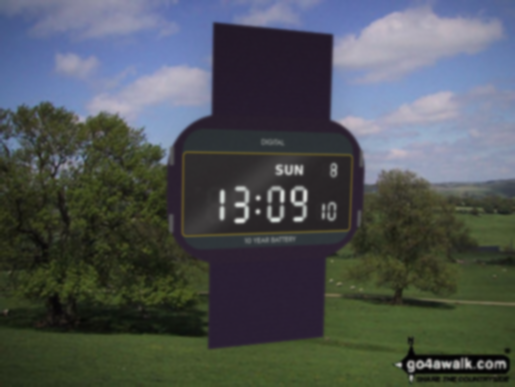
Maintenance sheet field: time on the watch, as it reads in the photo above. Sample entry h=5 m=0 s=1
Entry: h=13 m=9 s=10
